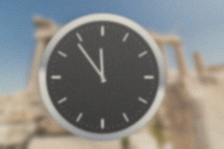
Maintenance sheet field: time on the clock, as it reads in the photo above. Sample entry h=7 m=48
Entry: h=11 m=54
